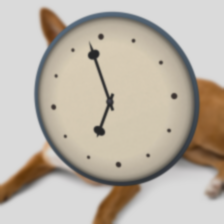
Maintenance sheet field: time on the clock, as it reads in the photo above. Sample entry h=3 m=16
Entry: h=6 m=58
